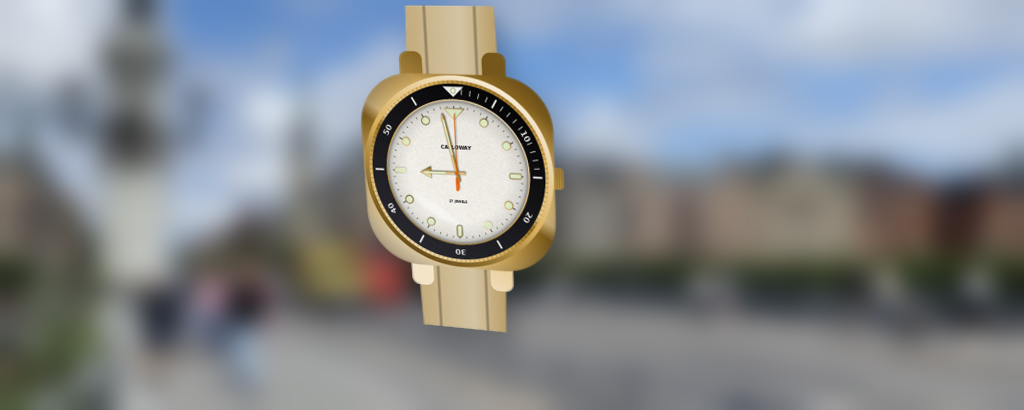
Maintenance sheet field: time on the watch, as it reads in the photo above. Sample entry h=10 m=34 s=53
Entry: h=8 m=58 s=0
